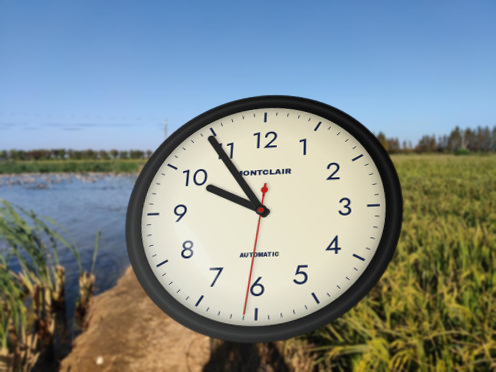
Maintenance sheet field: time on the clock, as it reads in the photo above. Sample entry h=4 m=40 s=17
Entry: h=9 m=54 s=31
